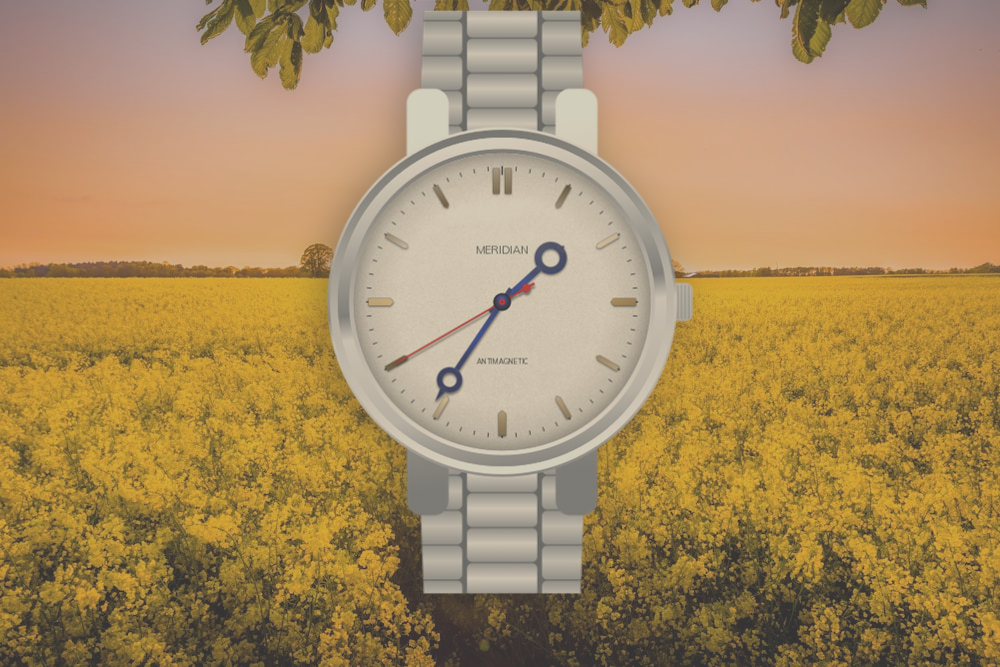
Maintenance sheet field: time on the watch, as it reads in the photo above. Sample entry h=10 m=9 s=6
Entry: h=1 m=35 s=40
